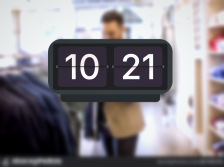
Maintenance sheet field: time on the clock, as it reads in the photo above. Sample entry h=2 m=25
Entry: h=10 m=21
